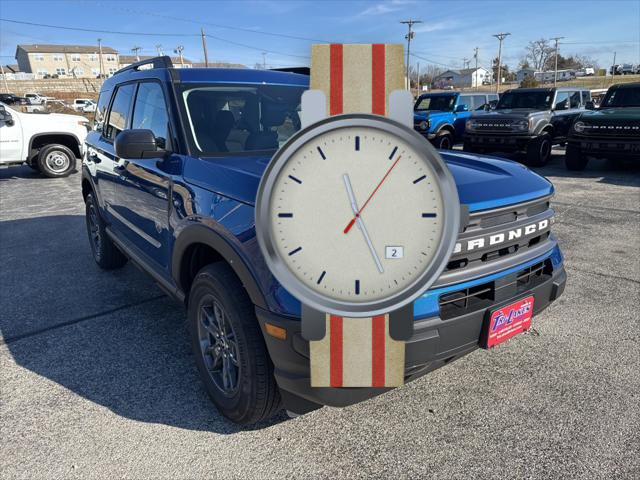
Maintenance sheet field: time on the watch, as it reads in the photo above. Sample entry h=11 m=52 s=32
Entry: h=11 m=26 s=6
